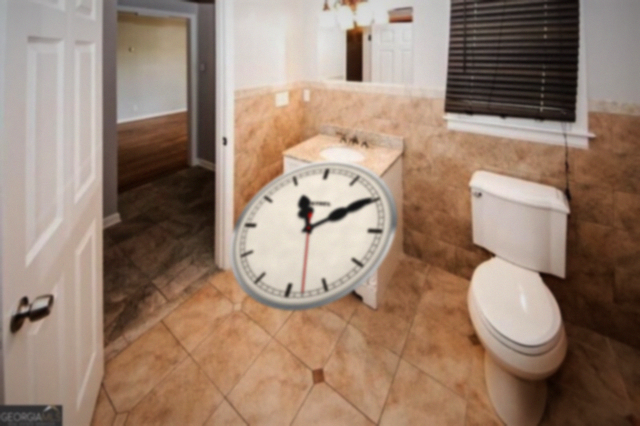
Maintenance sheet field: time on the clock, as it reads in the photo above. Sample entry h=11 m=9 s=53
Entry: h=11 m=9 s=28
